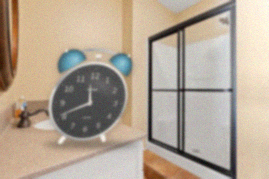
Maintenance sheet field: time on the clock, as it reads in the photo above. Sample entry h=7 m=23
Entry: h=11 m=41
